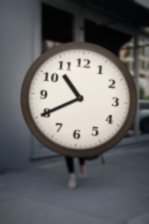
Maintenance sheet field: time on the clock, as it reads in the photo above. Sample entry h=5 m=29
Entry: h=10 m=40
